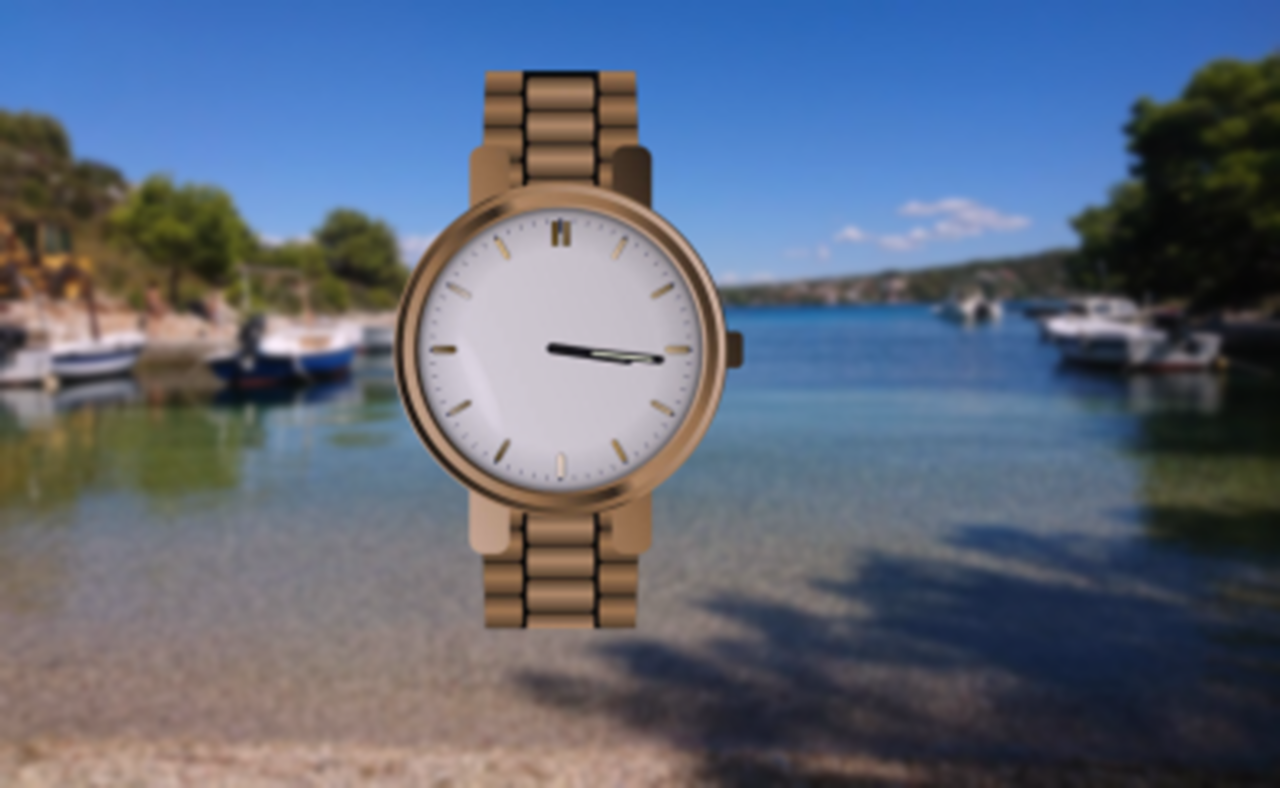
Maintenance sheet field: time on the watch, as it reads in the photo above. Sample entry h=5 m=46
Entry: h=3 m=16
